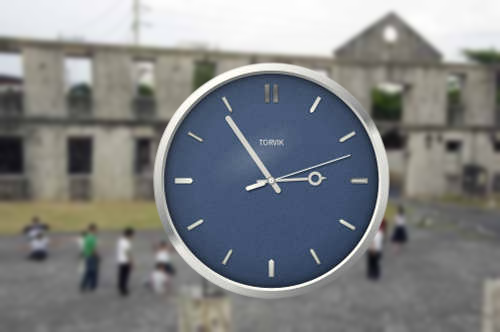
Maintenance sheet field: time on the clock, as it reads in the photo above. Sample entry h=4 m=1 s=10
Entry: h=2 m=54 s=12
